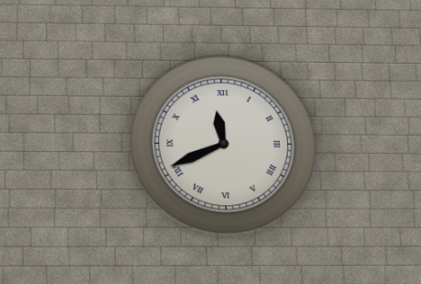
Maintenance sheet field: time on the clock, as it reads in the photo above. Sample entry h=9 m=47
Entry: h=11 m=41
